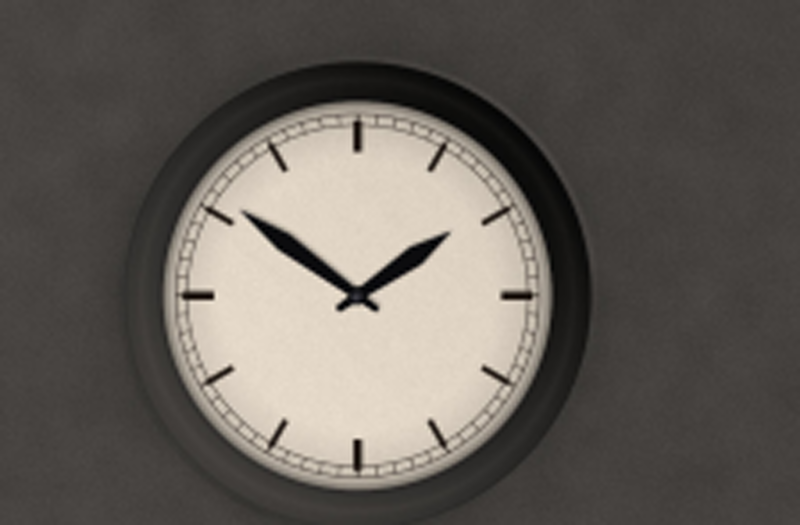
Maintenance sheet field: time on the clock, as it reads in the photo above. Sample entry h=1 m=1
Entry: h=1 m=51
